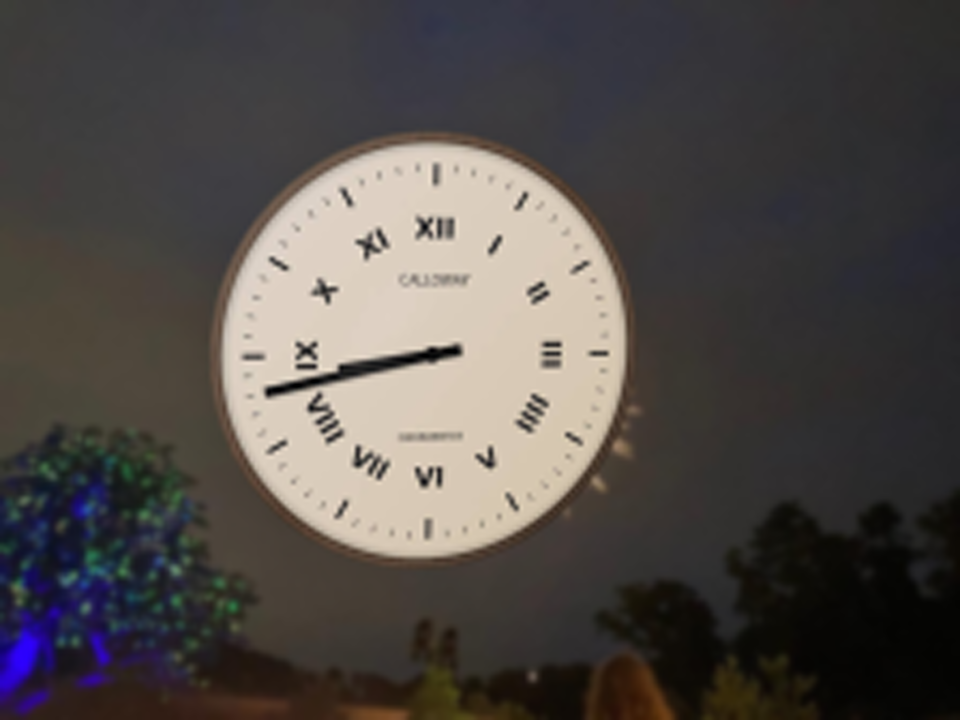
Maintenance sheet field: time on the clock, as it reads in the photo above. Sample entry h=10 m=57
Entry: h=8 m=43
